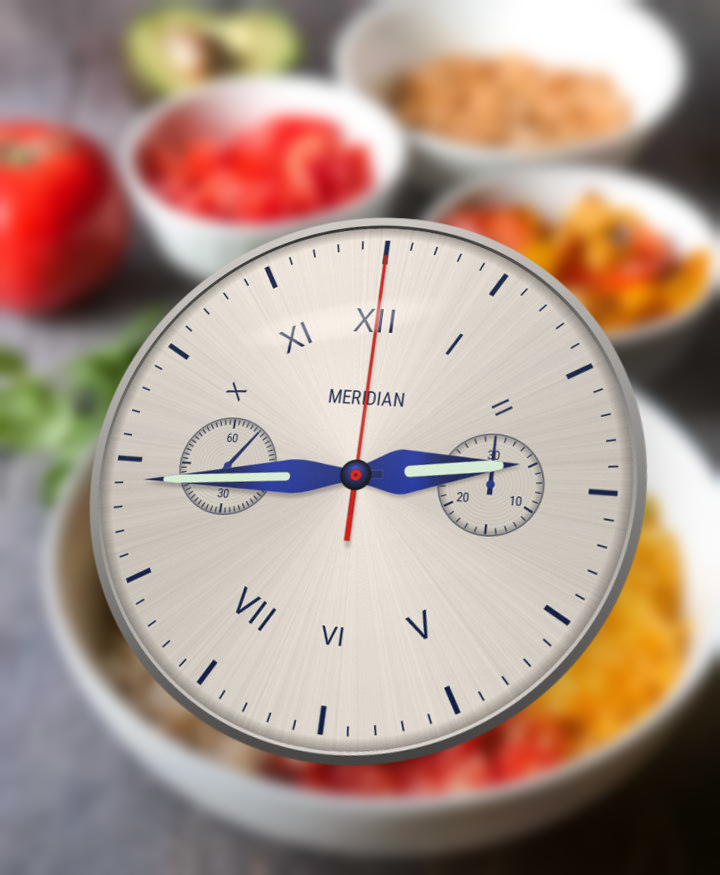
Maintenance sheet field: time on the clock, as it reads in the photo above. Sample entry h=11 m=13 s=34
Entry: h=2 m=44 s=6
